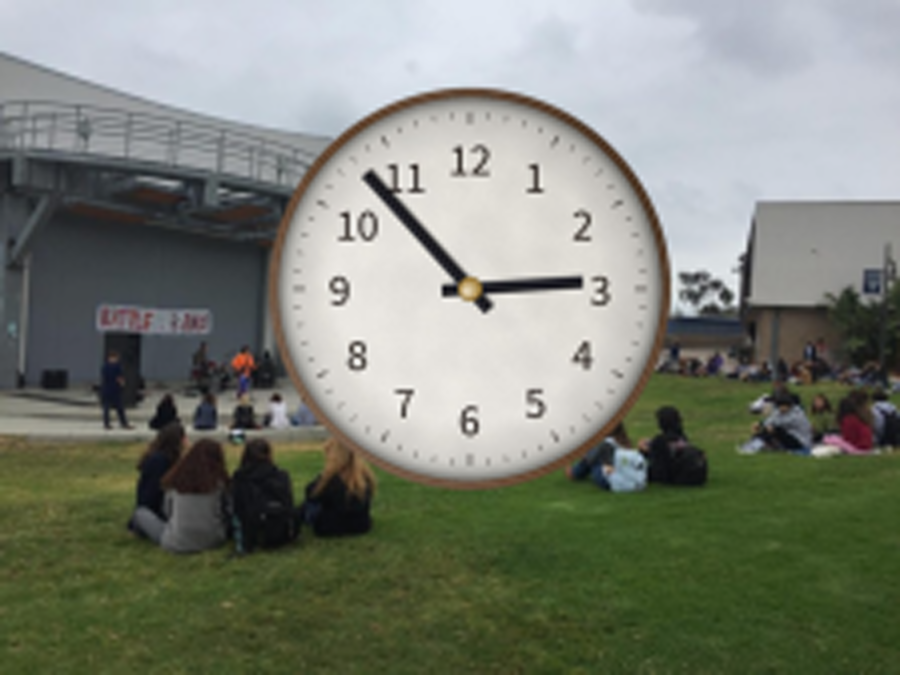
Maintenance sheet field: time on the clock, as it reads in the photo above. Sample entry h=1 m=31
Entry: h=2 m=53
